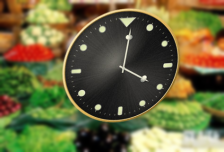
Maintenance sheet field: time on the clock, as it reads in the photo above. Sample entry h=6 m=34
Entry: h=4 m=1
